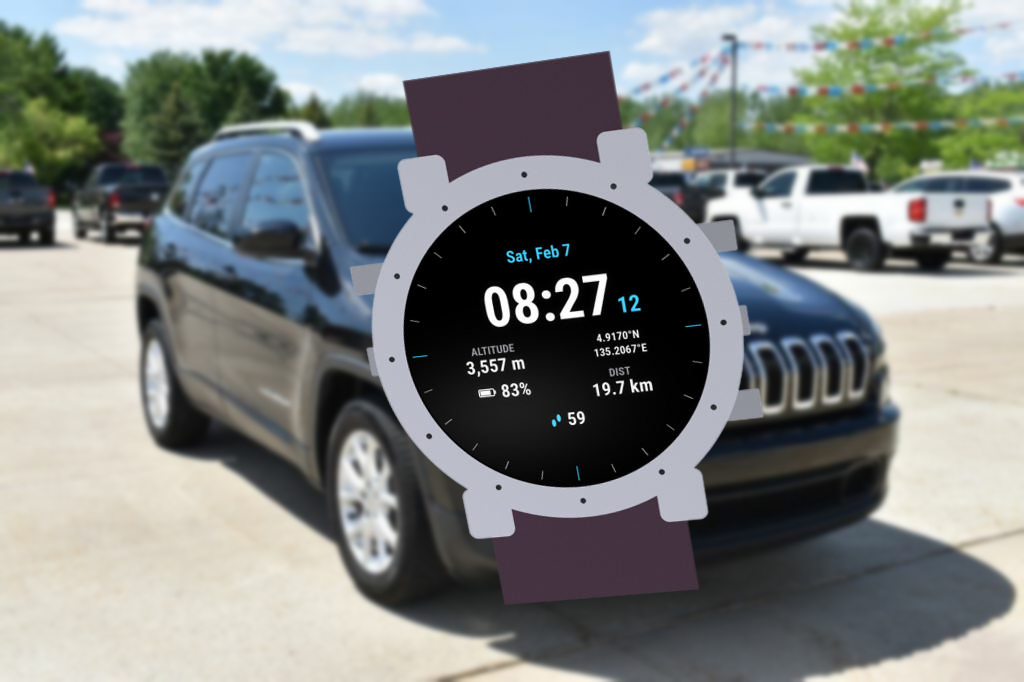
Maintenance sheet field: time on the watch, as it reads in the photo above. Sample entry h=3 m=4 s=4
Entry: h=8 m=27 s=12
